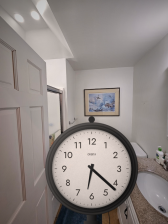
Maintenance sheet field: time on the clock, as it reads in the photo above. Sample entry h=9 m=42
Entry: h=6 m=22
